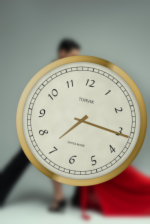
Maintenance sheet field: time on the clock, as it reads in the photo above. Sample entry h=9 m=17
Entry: h=7 m=16
